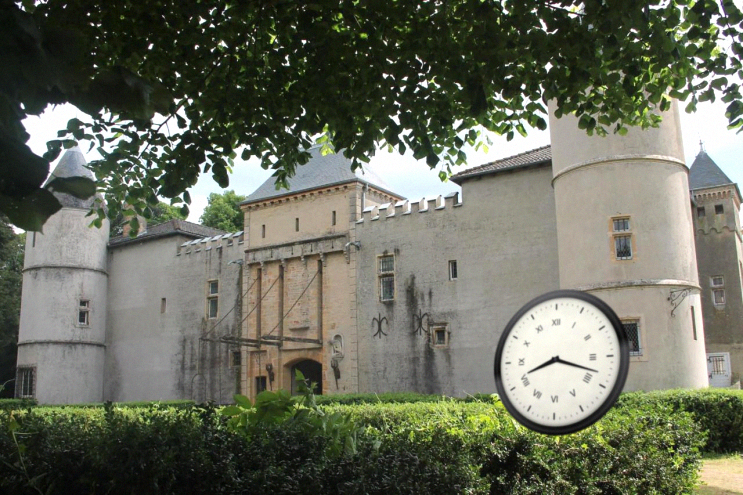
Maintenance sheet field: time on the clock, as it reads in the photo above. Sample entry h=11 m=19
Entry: h=8 m=18
